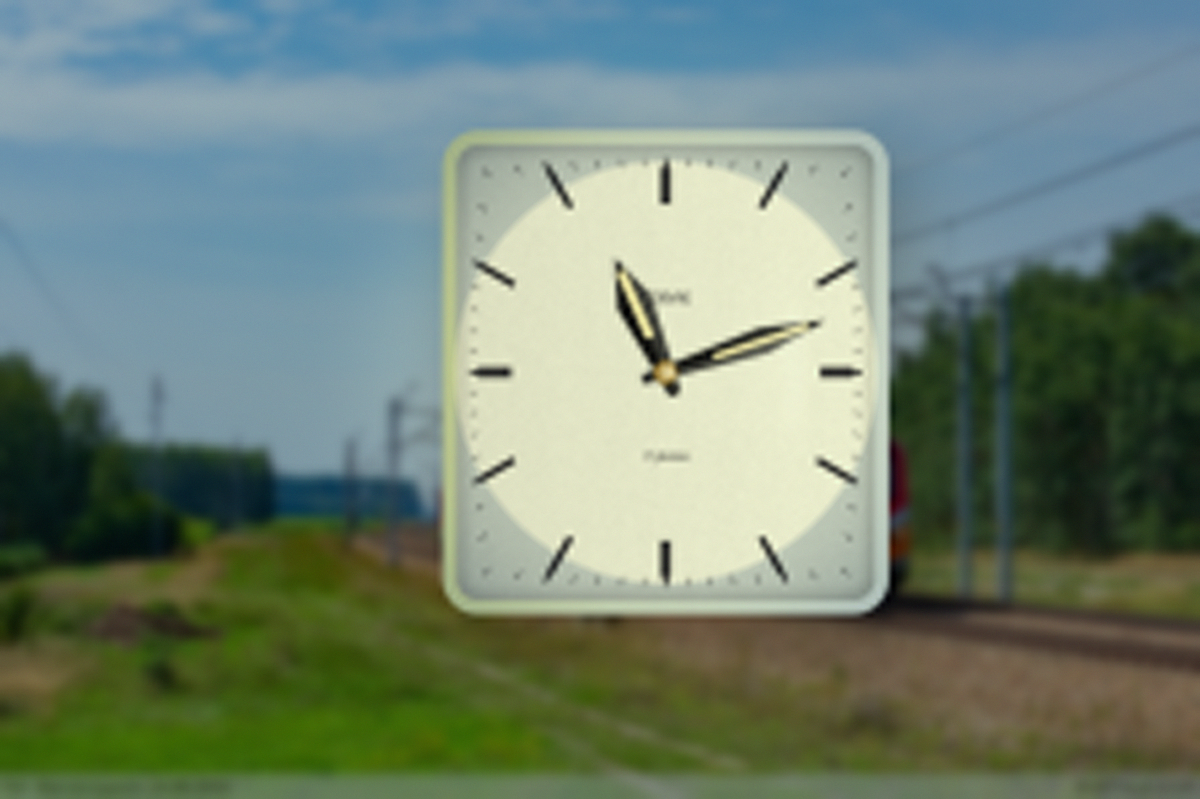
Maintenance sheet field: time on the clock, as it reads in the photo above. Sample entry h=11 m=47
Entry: h=11 m=12
